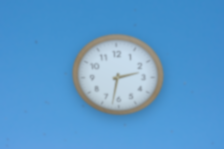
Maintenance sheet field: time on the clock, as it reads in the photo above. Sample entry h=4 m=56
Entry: h=2 m=32
